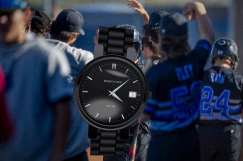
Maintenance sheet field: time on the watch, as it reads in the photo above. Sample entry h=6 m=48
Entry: h=4 m=8
